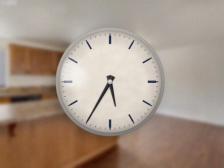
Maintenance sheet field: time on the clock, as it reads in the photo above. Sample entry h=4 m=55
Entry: h=5 m=35
